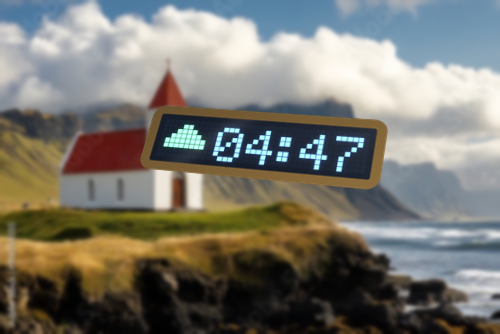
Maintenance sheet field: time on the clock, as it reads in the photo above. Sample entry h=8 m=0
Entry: h=4 m=47
